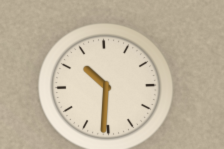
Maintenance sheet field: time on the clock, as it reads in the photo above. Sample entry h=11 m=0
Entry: h=10 m=31
